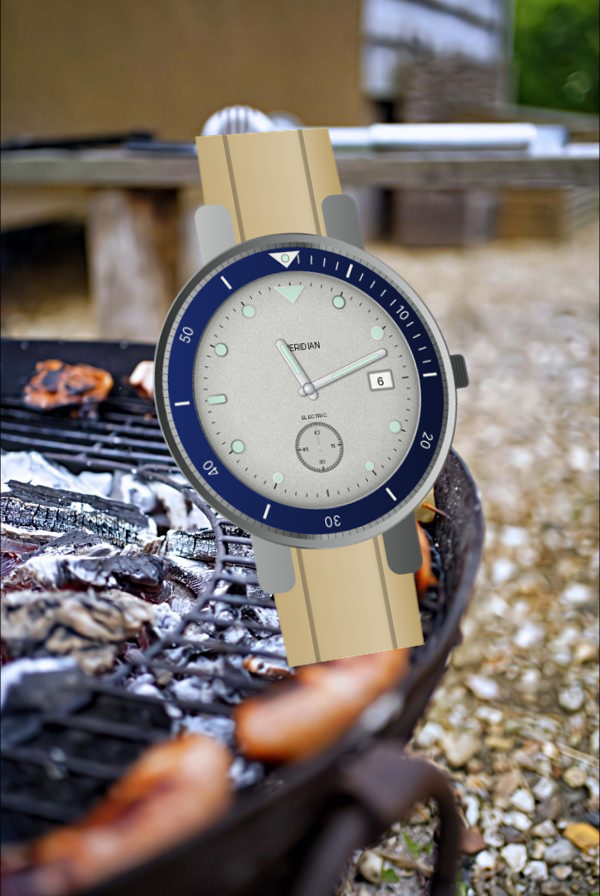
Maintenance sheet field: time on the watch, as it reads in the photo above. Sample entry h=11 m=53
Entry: h=11 m=12
